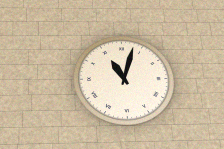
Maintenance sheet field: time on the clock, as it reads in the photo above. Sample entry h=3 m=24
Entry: h=11 m=3
